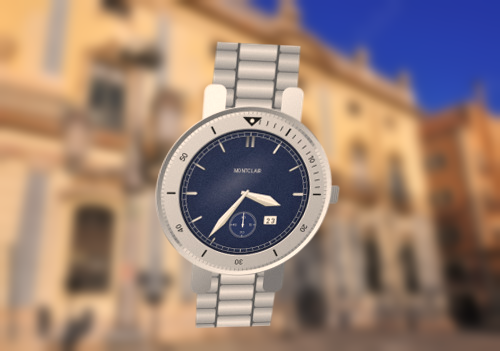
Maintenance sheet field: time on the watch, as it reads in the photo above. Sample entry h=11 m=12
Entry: h=3 m=36
